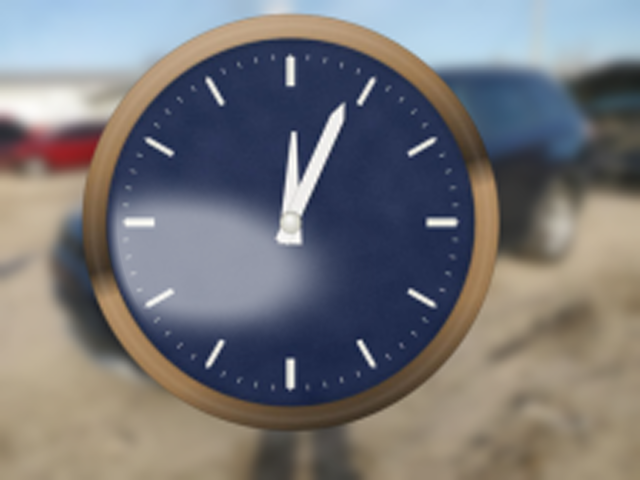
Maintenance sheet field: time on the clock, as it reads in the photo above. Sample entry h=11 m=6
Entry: h=12 m=4
